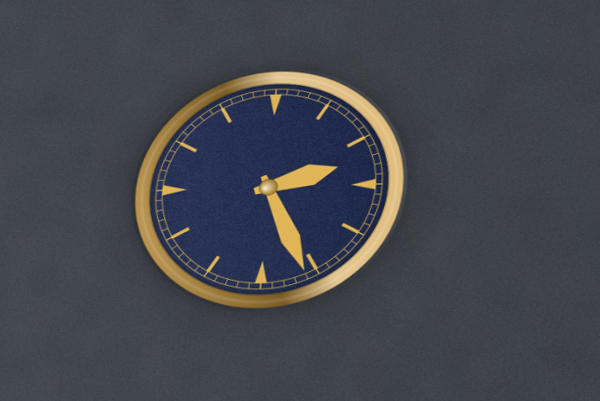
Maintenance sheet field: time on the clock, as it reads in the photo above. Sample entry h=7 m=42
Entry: h=2 m=26
